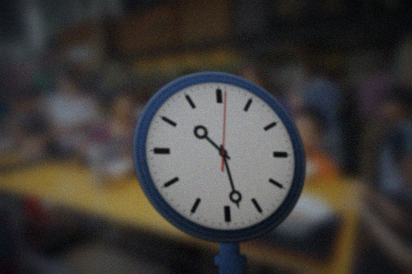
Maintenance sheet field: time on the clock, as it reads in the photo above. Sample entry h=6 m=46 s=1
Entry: h=10 m=28 s=1
